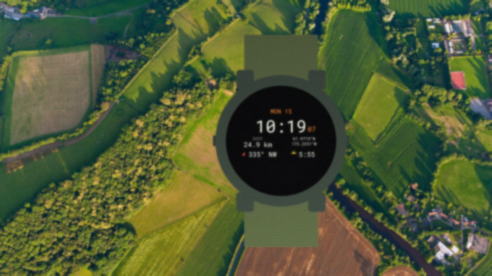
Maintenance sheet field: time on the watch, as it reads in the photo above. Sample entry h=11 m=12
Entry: h=10 m=19
